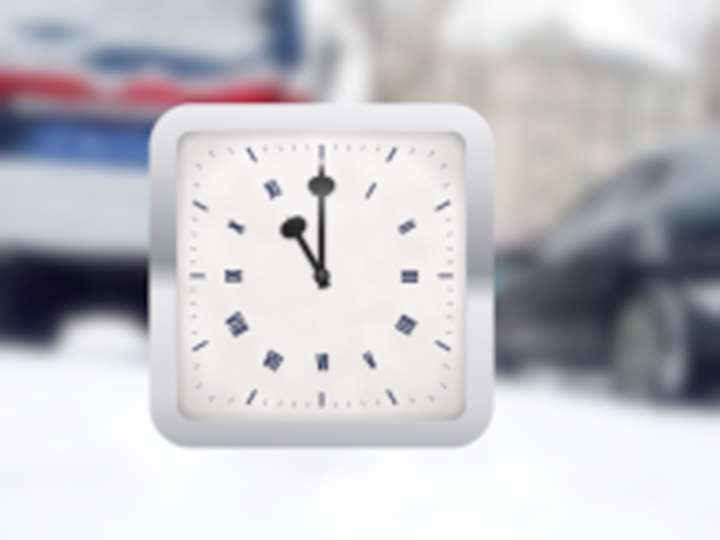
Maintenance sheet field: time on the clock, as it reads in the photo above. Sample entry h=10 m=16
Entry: h=11 m=0
